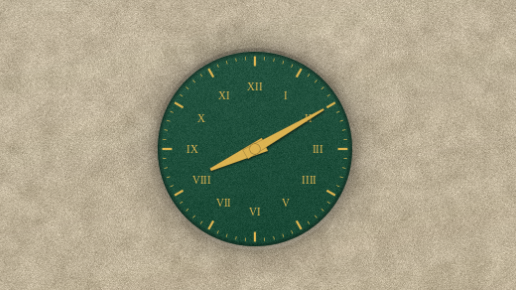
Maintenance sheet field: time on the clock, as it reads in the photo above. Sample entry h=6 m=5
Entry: h=8 m=10
